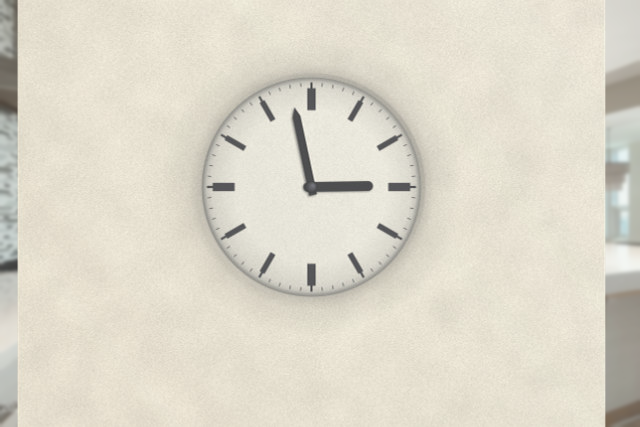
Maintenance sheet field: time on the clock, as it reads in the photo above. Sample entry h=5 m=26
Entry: h=2 m=58
